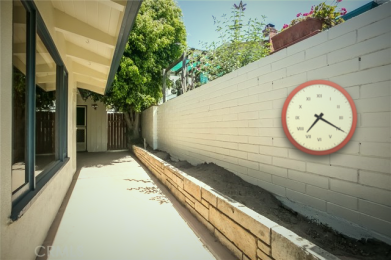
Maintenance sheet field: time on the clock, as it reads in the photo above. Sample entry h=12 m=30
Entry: h=7 m=20
